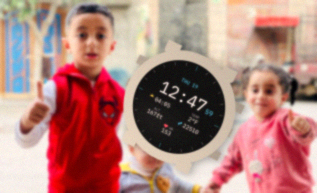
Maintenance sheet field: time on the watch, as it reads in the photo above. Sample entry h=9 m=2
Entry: h=12 m=47
